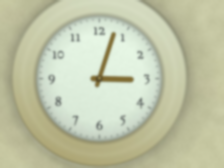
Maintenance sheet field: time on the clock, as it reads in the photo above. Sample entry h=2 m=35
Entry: h=3 m=3
